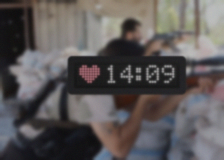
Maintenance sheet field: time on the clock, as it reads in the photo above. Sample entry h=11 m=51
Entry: h=14 m=9
